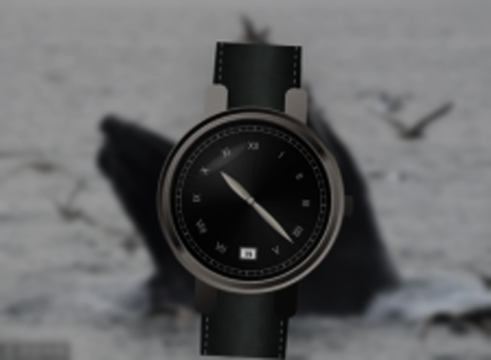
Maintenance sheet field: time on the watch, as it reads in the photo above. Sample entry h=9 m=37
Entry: h=10 m=22
